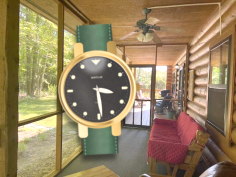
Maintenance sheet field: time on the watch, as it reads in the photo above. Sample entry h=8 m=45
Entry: h=3 m=29
